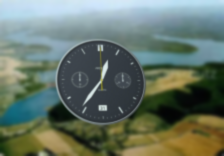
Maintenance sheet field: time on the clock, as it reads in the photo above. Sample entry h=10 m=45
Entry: h=12 m=36
